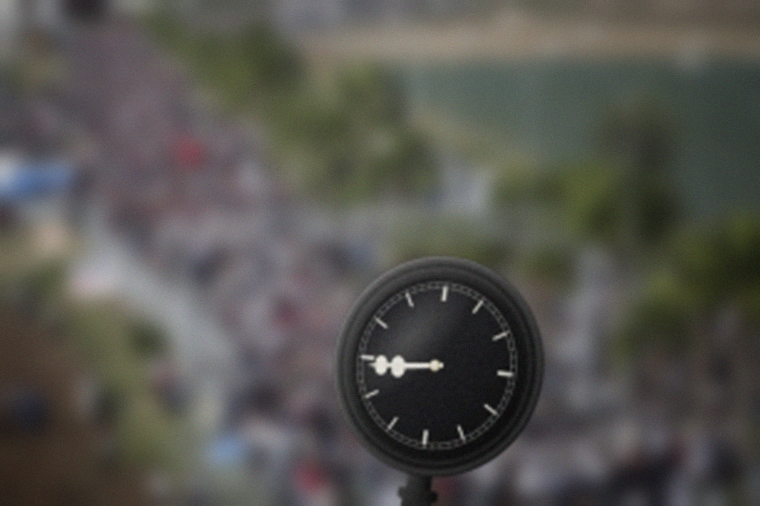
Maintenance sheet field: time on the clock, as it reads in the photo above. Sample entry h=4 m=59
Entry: h=8 m=44
